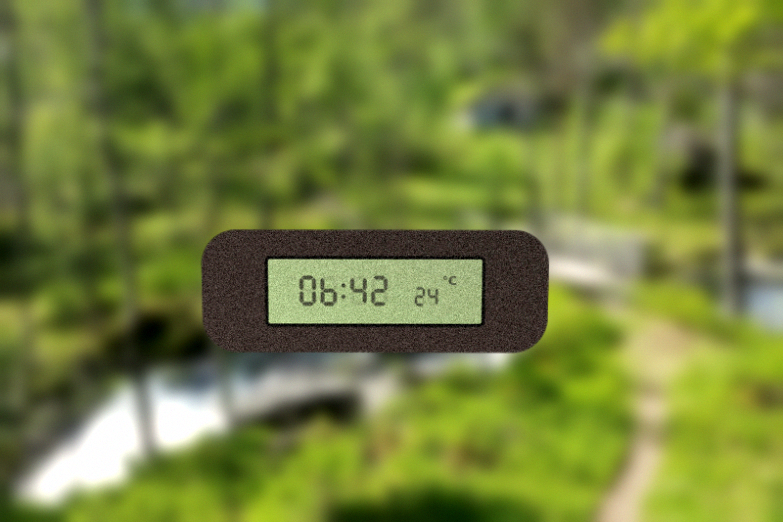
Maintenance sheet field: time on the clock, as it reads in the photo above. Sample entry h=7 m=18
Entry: h=6 m=42
